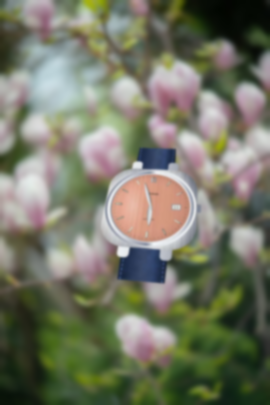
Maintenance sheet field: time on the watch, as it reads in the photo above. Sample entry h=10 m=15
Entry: h=5 m=57
